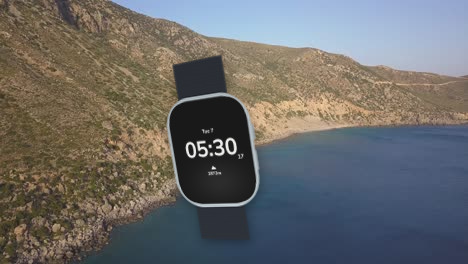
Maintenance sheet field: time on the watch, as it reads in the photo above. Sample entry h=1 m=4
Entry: h=5 m=30
